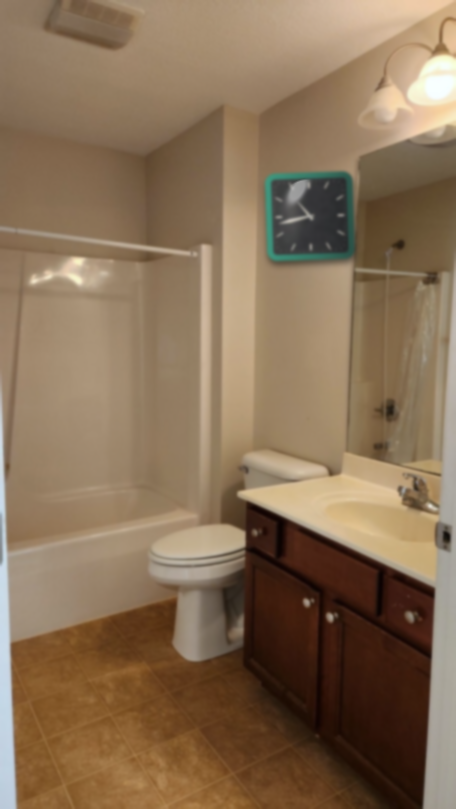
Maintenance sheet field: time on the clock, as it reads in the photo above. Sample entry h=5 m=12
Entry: h=10 m=43
